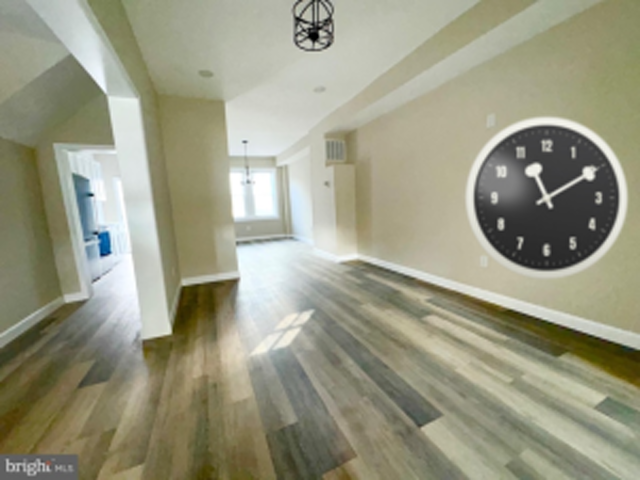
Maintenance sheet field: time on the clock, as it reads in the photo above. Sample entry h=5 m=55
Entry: h=11 m=10
